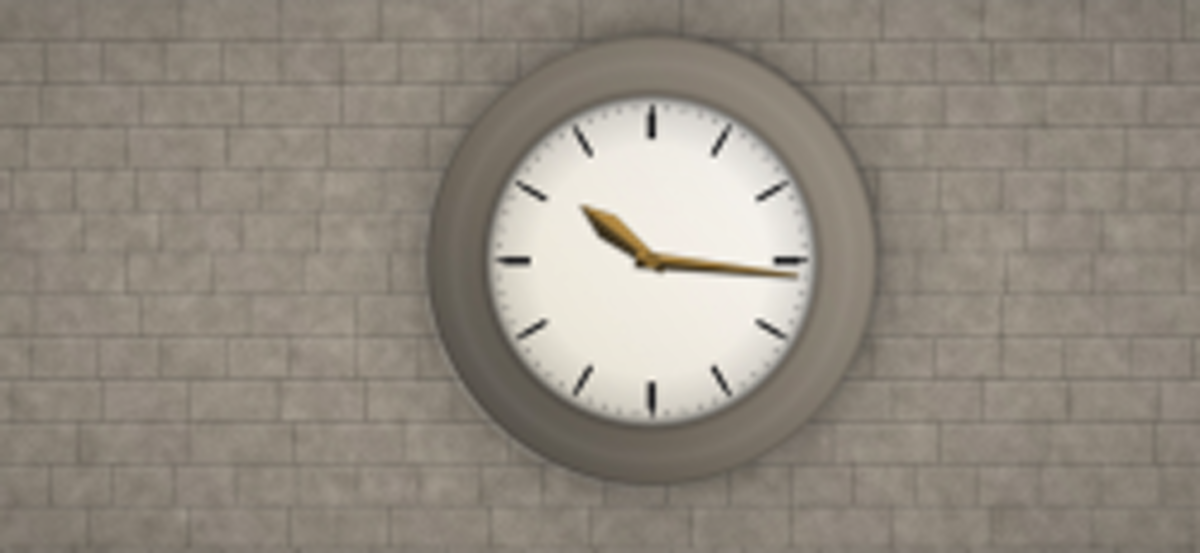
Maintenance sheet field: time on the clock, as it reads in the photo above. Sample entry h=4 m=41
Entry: h=10 m=16
